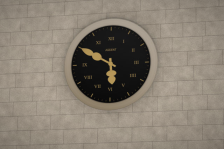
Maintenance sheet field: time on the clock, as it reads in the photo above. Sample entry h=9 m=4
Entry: h=5 m=50
